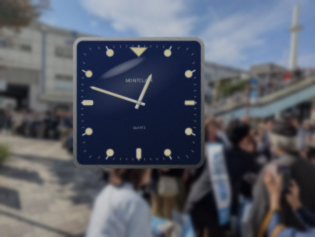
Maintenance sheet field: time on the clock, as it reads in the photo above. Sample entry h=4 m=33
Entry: h=12 m=48
